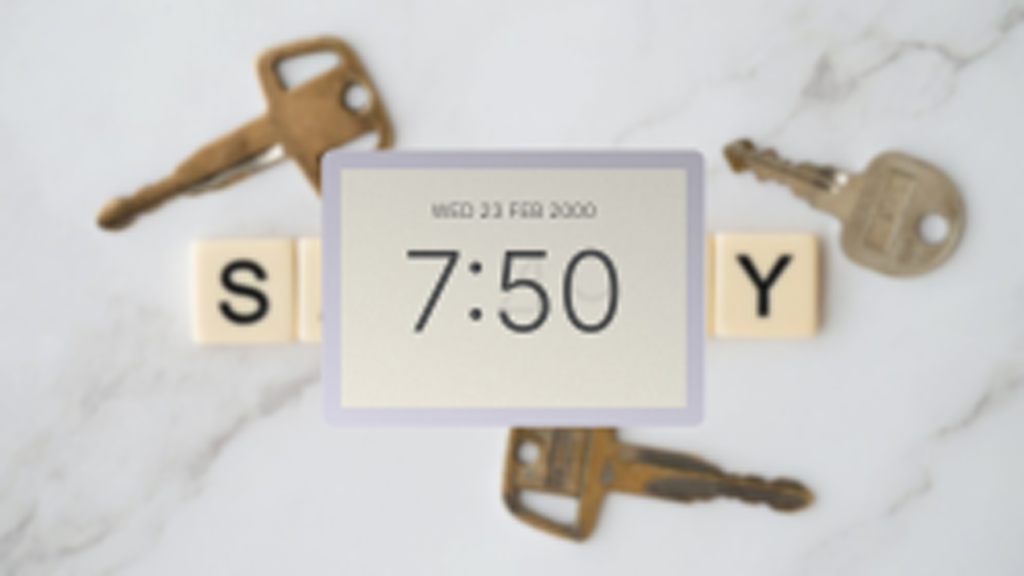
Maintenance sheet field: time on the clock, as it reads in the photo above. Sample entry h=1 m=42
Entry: h=7 m=50
